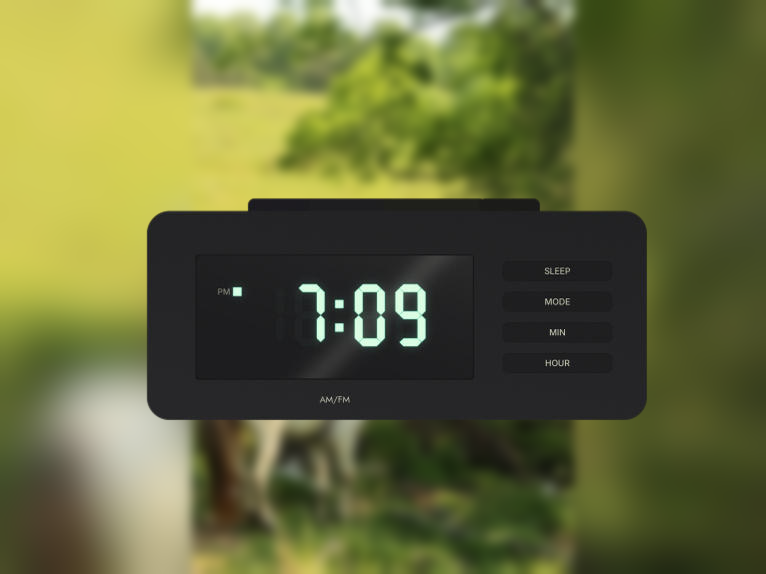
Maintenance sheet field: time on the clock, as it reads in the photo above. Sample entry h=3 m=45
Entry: h=7 m=9
